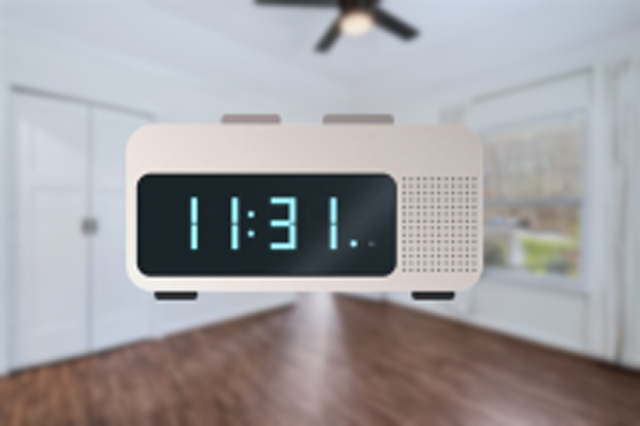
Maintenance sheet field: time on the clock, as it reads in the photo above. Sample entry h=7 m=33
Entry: h=11 m=31
